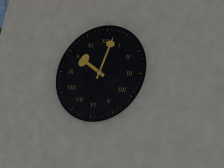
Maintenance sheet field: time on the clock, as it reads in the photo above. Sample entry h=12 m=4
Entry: h=10 m=2
